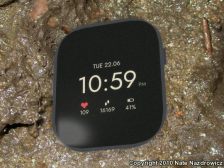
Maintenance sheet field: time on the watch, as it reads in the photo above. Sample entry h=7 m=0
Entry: h=10 m=59
